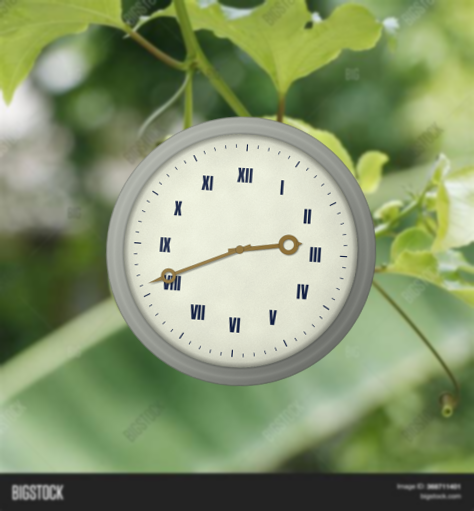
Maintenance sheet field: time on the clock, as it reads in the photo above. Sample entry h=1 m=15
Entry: h=2 m=41
